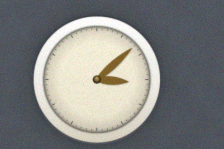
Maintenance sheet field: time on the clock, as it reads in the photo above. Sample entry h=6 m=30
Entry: h=3 m=8
